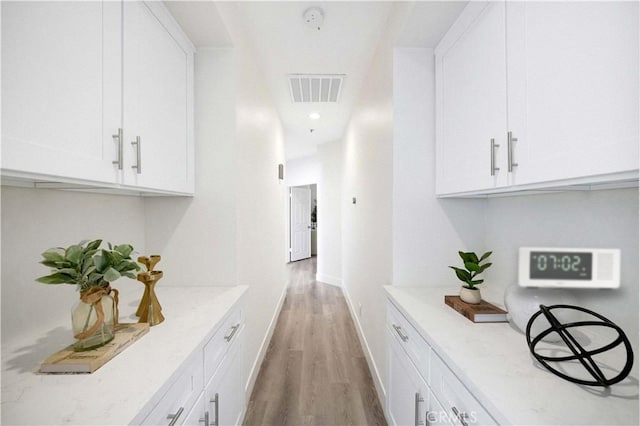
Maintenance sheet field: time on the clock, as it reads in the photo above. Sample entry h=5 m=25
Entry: h=7 m=2
